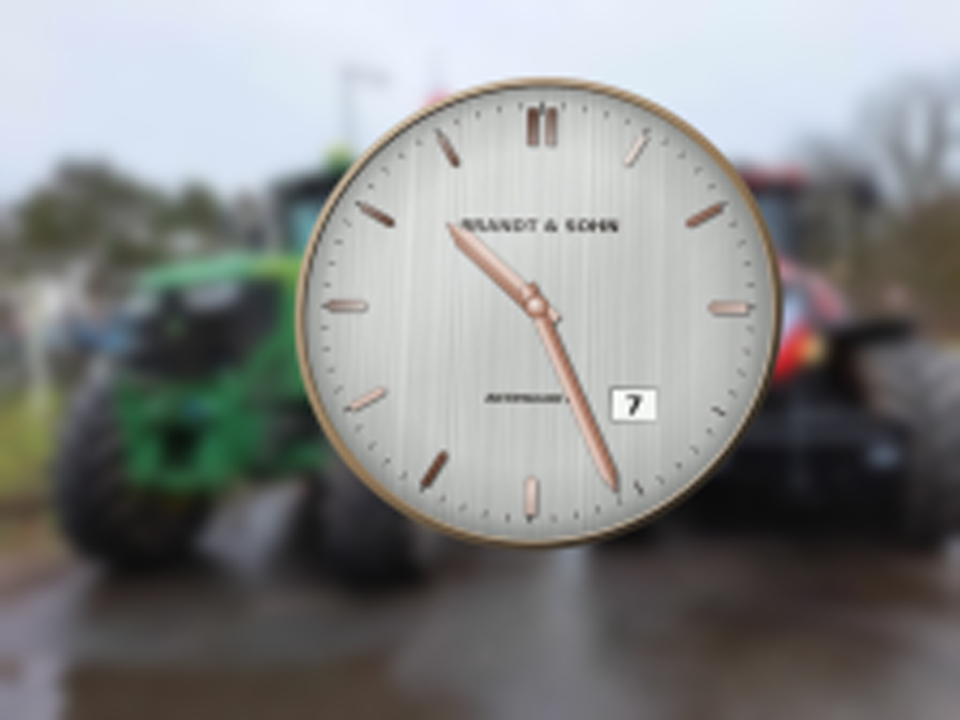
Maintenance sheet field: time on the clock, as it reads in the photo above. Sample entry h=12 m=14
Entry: h=10 m=26
